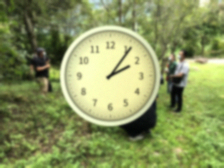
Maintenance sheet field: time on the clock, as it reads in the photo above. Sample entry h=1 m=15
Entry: h=2 m=6
